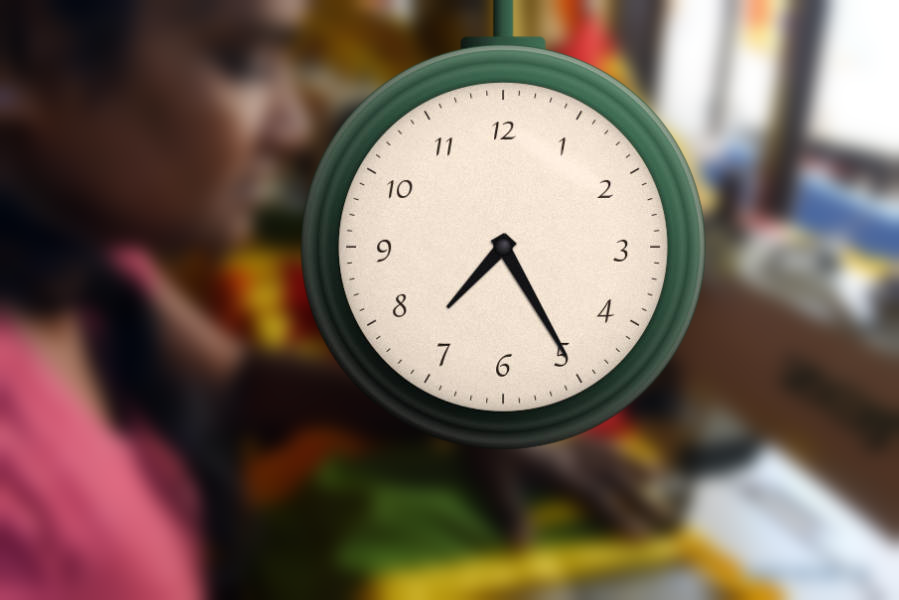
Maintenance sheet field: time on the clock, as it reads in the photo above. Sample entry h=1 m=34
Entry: h=7 m=25
